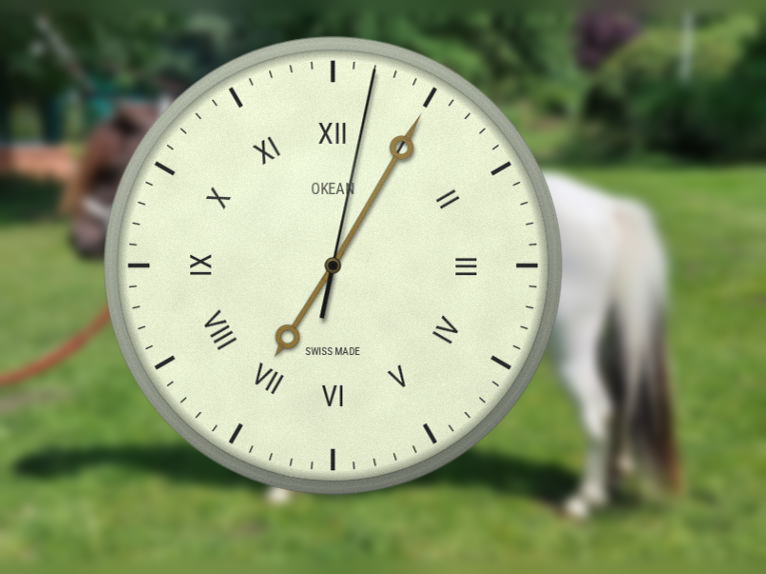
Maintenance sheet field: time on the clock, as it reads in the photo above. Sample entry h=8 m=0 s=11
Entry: h=7 m=5 s=2
